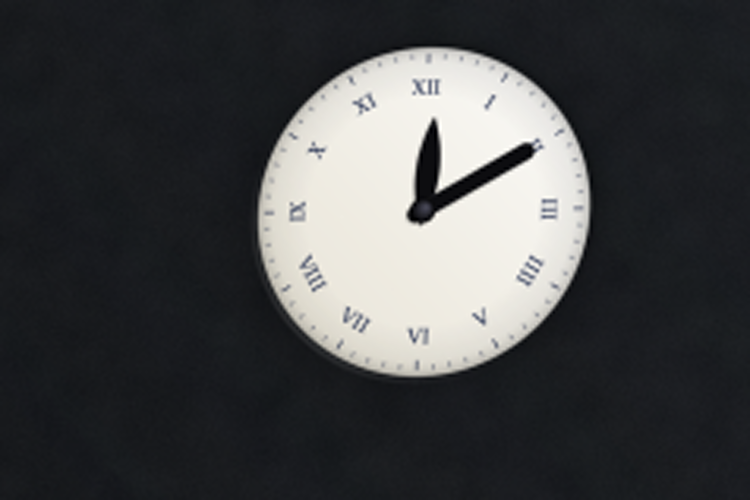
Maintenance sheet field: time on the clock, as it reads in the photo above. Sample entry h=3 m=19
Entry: h=12 m=10
